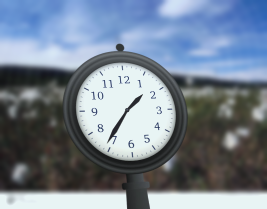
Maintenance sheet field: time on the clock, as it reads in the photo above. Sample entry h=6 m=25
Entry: h=1 m=36
